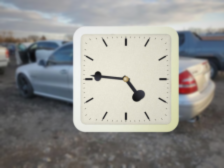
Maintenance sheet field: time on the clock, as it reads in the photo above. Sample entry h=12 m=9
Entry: h=4 m=46
